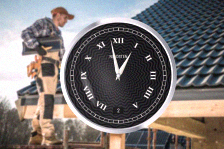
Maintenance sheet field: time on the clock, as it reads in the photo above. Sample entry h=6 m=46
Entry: h=12 m=58
